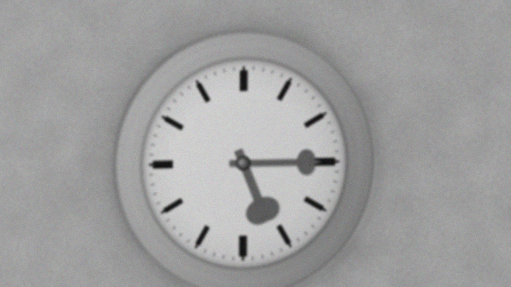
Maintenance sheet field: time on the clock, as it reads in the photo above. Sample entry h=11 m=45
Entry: h=5 m=15
